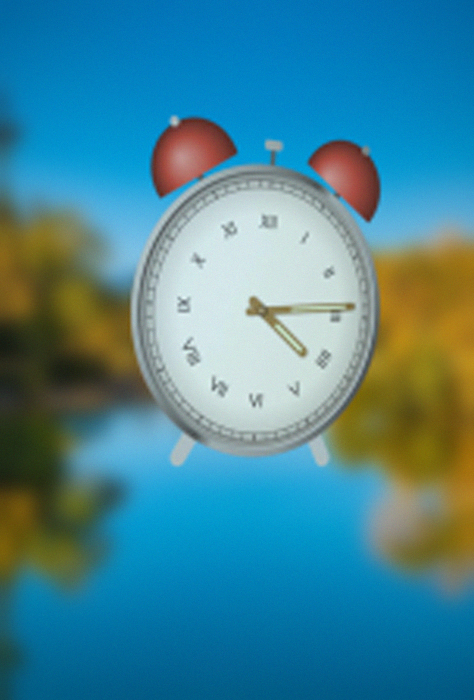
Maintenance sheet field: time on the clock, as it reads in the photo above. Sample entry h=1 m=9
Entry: h=4 m=14
